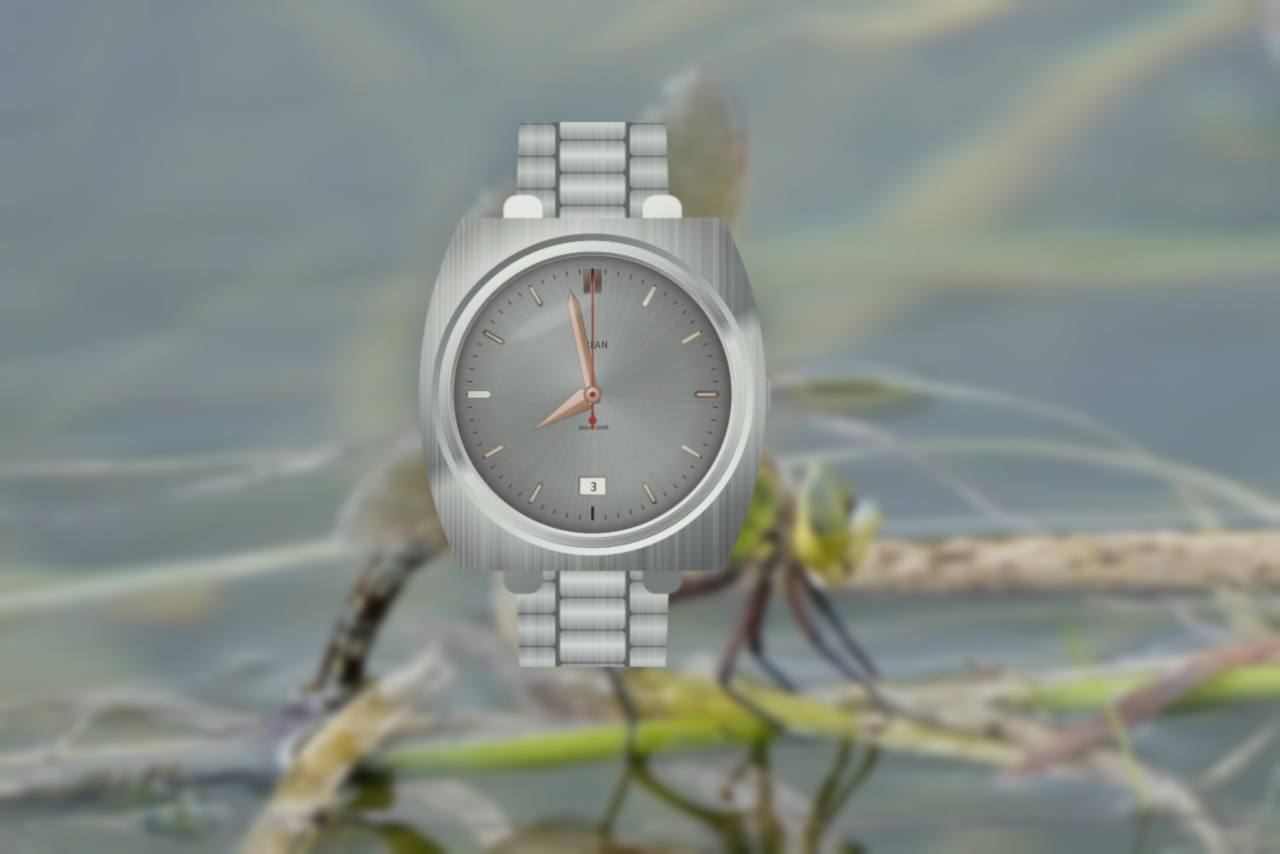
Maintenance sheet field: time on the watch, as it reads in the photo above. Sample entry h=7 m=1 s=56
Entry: h=7 m=58 s=0
